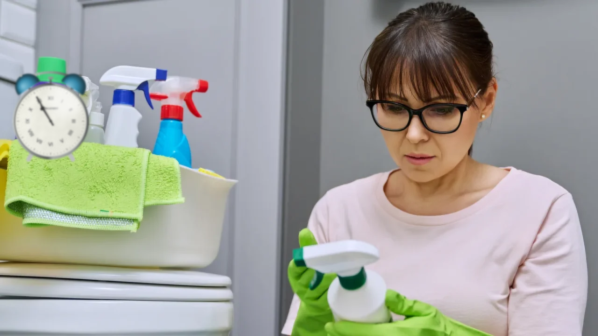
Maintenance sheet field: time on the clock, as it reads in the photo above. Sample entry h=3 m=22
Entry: h=10 m=55
